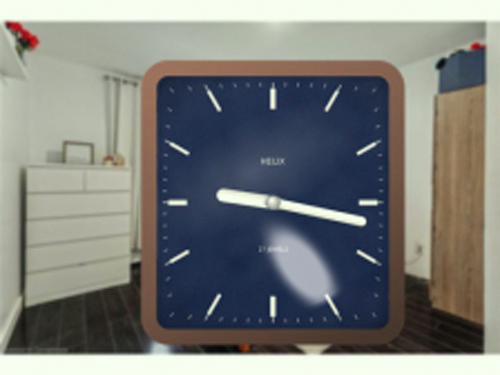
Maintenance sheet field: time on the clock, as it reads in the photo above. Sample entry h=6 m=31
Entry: h=9 m=17
